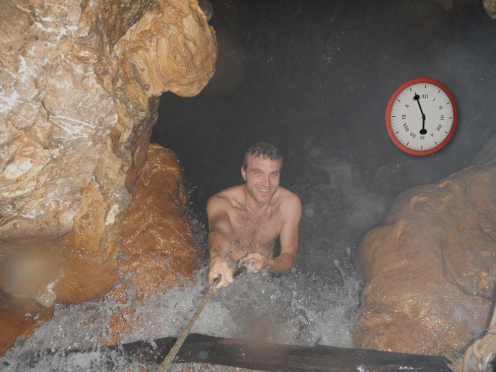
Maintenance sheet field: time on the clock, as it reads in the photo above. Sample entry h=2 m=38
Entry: h=5 m=56
